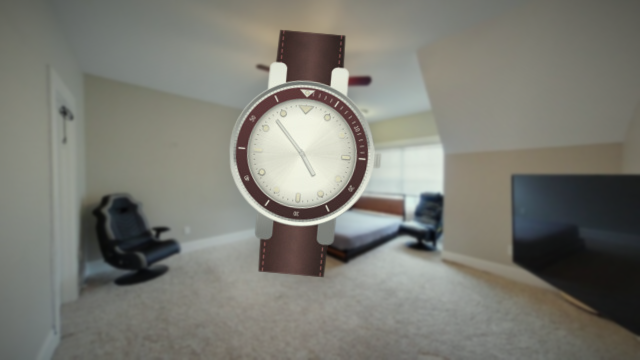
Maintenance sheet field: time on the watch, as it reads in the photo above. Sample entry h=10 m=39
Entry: h=4 m=53
